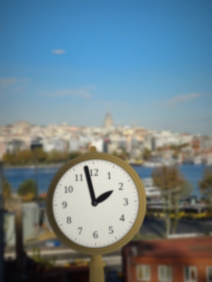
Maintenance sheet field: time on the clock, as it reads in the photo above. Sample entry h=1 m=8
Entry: h=1 m=58
